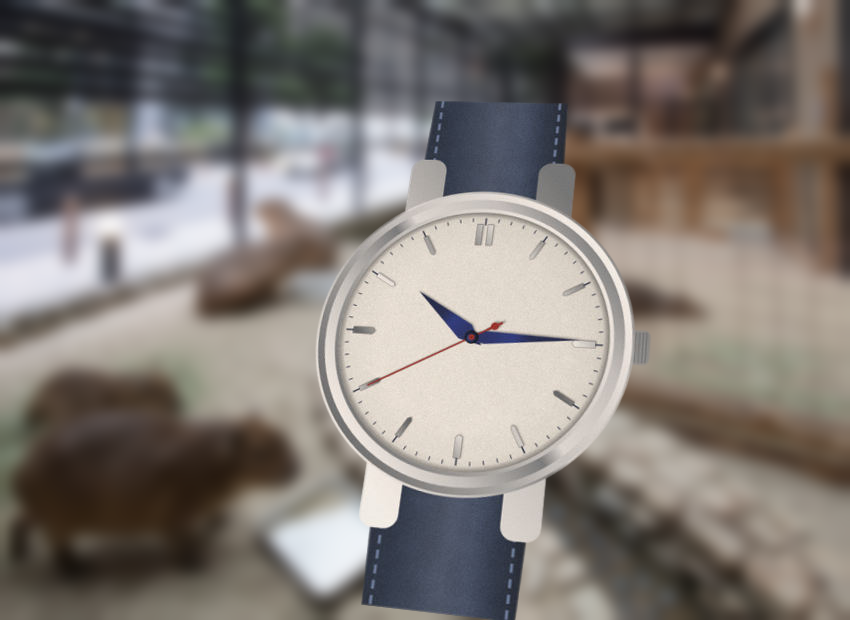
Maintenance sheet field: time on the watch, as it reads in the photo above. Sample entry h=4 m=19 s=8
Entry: h=10 m=14 s=40
